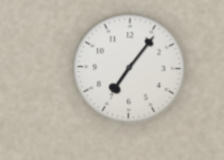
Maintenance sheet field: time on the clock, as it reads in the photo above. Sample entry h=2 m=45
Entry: h=7 m=6
